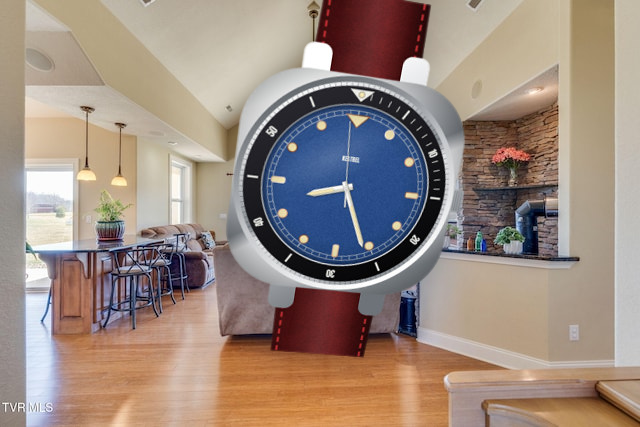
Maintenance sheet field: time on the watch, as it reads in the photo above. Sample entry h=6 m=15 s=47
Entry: h=8 m=25 s=59
